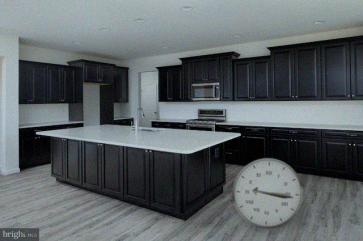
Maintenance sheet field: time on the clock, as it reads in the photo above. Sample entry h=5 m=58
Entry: h=9 m=16
